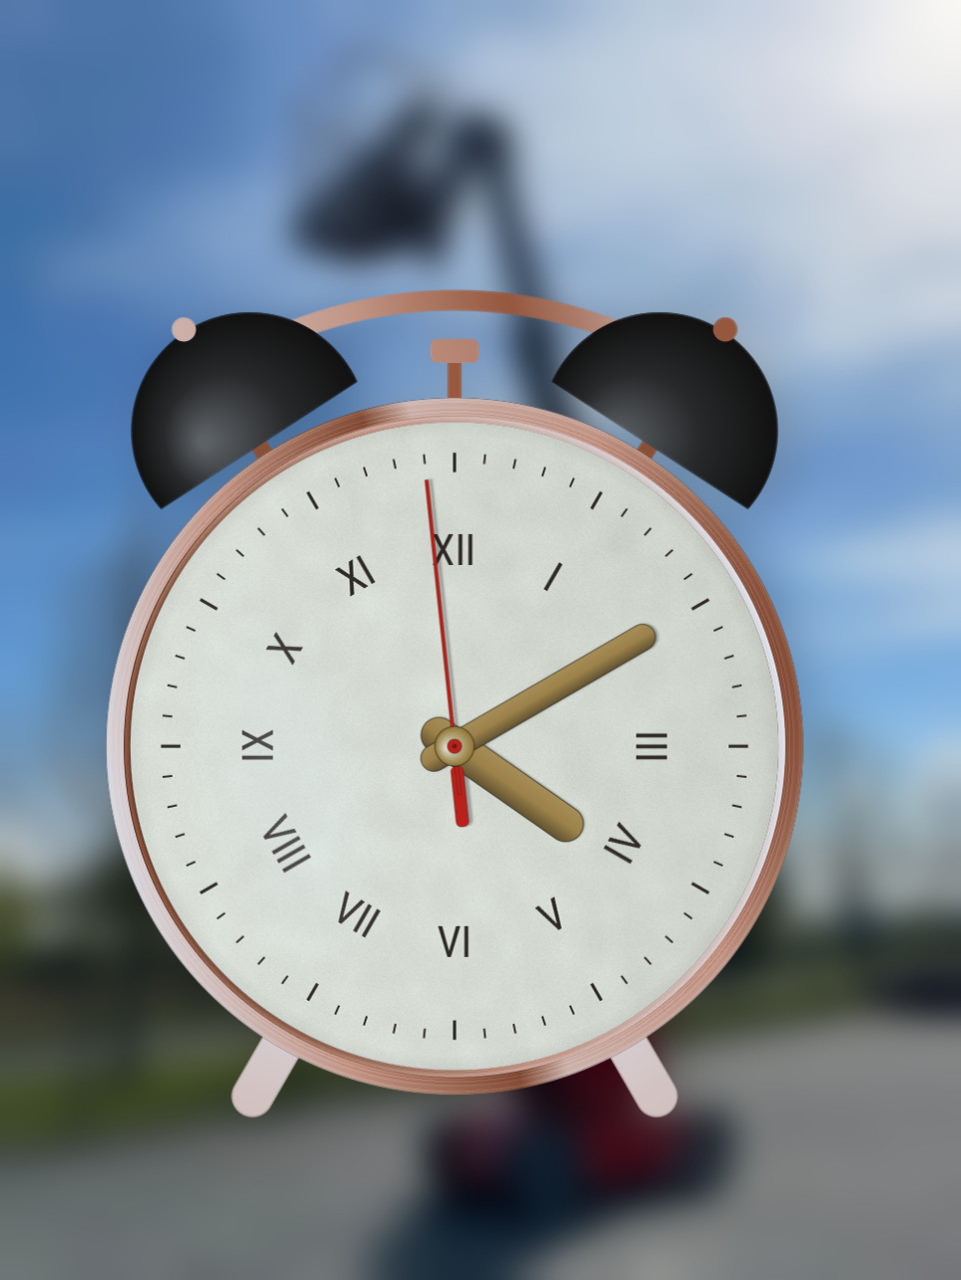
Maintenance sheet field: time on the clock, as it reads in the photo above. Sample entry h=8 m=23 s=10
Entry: h=4 m=9 s=59
